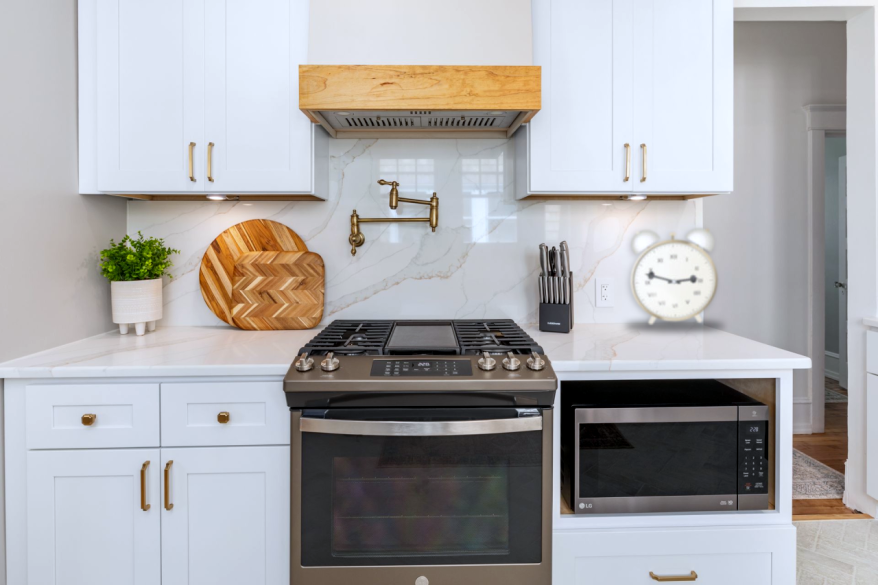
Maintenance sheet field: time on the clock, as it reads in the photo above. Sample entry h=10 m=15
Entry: h=2 m=48
